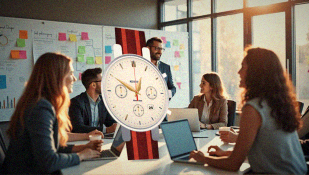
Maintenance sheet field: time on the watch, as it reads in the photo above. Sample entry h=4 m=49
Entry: h=12 m=50
